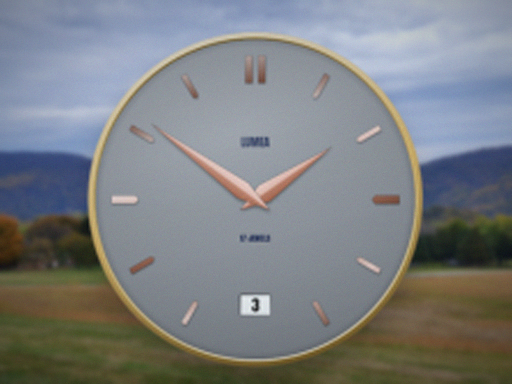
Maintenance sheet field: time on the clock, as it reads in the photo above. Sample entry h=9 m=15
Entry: h=1 m=51
